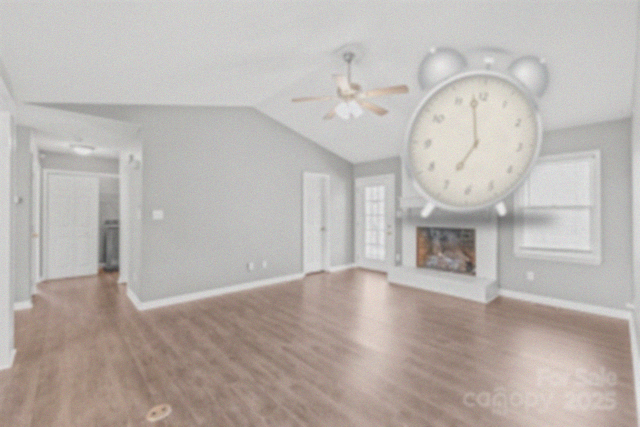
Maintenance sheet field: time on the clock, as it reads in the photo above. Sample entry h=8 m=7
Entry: h=6 m=58
